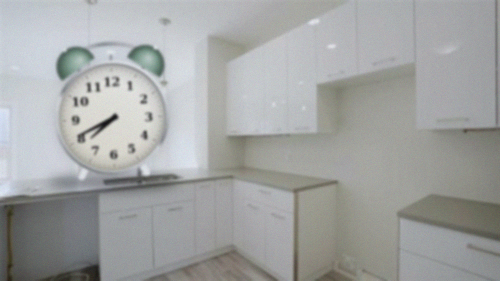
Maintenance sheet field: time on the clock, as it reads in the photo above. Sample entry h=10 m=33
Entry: h=7 m=41
